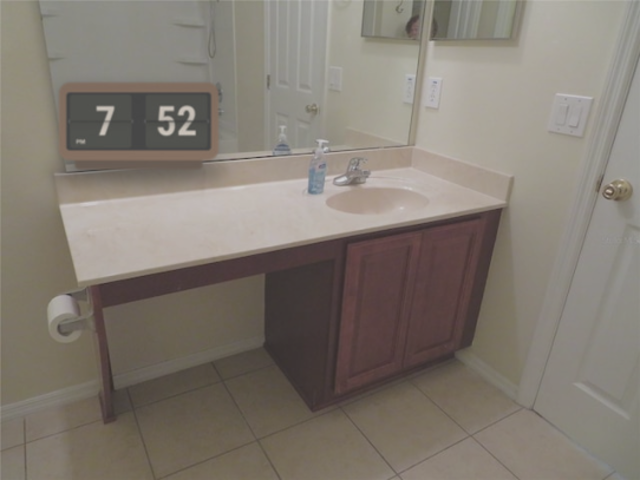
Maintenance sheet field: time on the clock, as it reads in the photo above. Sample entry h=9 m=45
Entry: h=7 m=52
